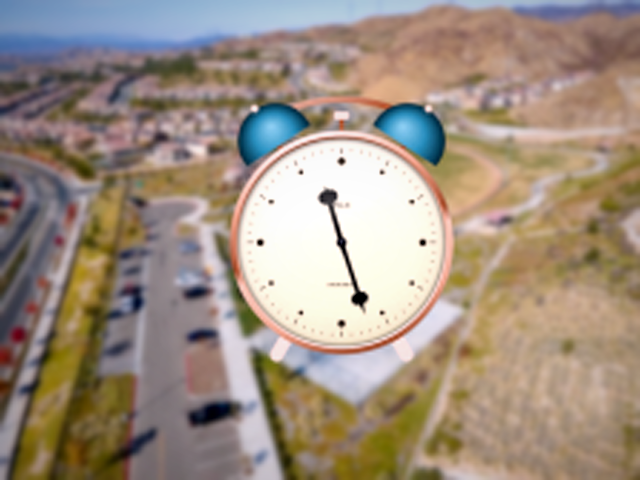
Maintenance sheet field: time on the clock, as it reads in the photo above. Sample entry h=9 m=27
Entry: h=11 m=27
